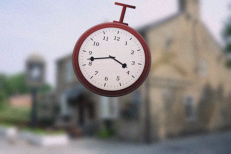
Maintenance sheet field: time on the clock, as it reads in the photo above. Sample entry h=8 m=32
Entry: h=3 m=42
